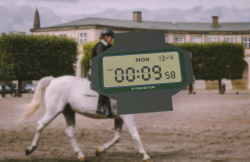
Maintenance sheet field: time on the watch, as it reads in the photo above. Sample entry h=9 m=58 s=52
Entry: h=0 m=9 s=58
